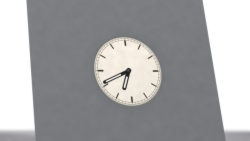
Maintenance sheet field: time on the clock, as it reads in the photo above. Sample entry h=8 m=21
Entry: h=6 m=41
